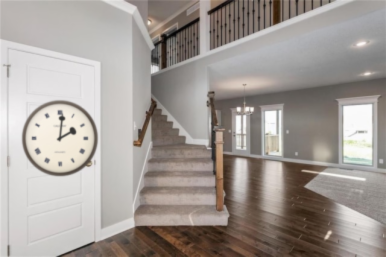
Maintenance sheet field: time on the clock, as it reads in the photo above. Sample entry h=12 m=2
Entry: h=2 m=1
